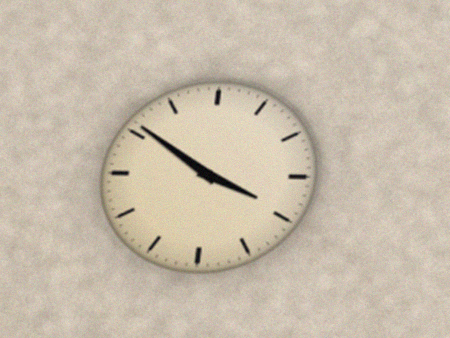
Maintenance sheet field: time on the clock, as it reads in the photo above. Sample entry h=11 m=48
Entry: h=3 m=51
